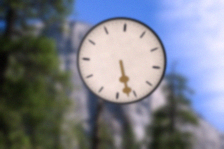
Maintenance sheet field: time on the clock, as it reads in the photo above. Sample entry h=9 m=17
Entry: h=5 m=27
